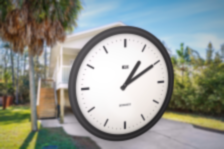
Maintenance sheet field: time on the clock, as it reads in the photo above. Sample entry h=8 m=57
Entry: h=1 m=10
